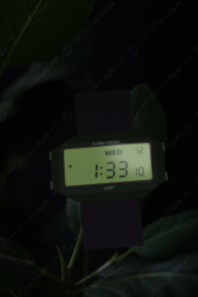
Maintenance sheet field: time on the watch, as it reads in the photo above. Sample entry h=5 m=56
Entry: h=1 m=33
